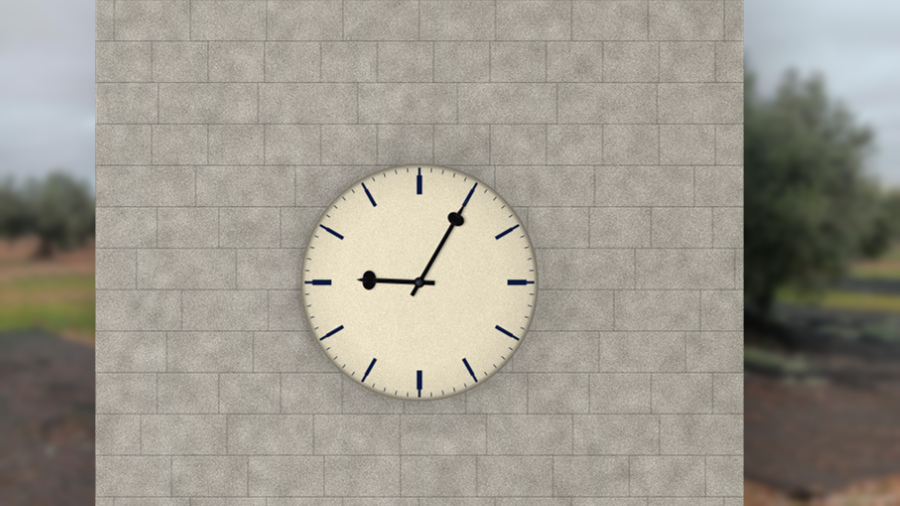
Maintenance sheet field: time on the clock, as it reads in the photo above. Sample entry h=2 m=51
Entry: h=9 m=5
